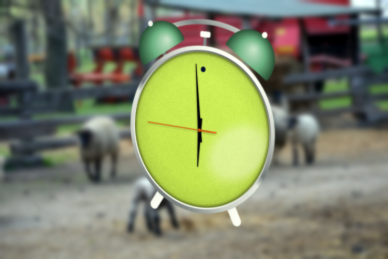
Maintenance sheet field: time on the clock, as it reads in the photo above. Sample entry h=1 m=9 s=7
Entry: h=5 m=58 s=45
